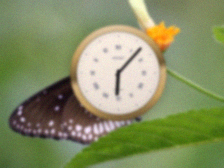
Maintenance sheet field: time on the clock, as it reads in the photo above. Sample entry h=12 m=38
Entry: h=6 m=7
